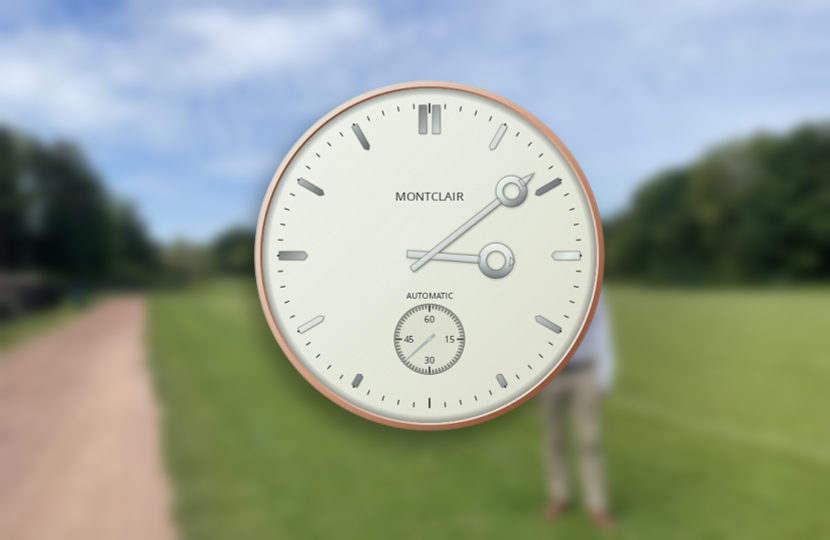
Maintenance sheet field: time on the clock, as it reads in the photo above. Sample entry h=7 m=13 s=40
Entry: h=3 m=8 s=38
